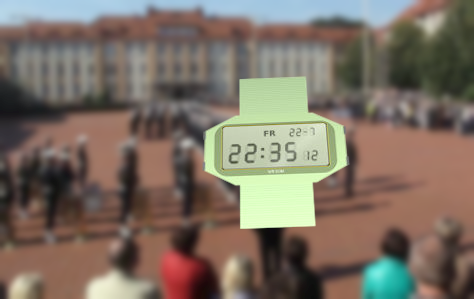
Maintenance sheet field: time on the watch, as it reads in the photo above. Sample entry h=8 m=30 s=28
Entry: h=22 m=35 s=12
